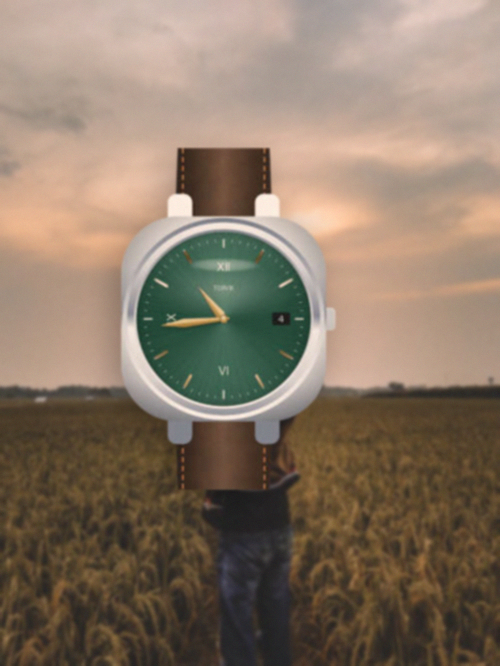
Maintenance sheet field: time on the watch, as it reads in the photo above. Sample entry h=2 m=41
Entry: h=10 m=44
